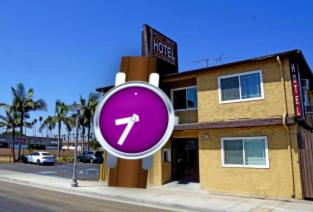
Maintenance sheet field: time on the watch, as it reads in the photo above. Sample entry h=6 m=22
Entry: h=8 m=34
